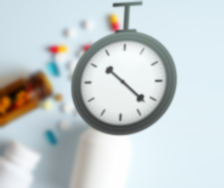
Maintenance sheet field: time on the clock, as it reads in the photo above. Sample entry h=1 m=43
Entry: h=10 m=22
